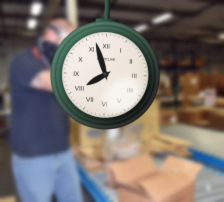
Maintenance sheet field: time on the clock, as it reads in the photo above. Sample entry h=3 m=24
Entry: h=7 m=57
